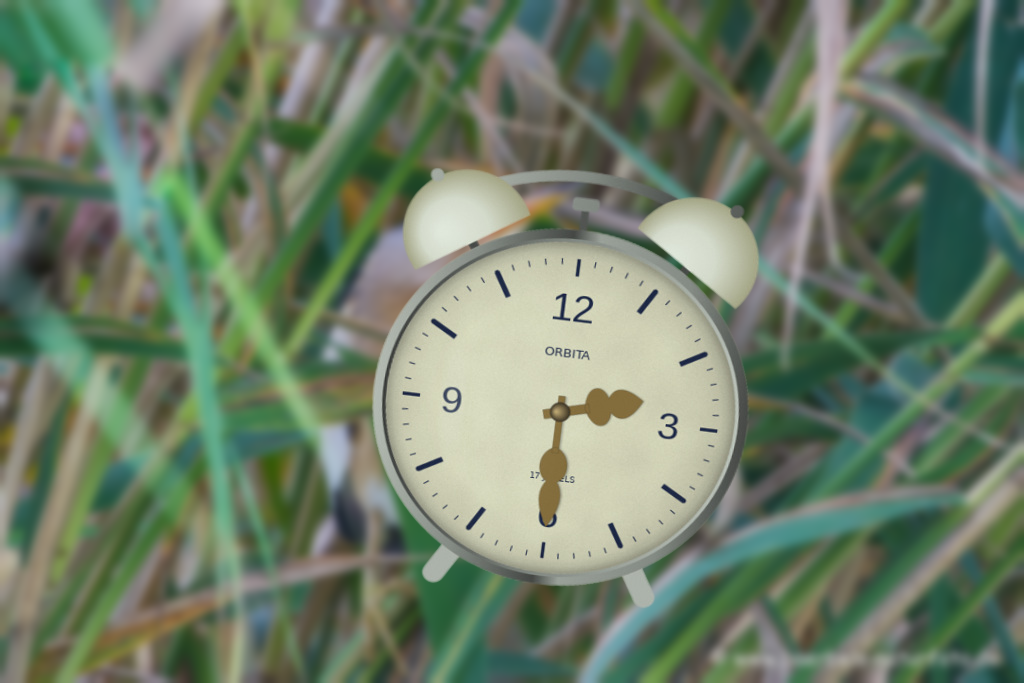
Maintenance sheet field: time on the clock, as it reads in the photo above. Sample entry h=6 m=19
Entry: h=2 m=30
